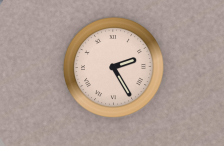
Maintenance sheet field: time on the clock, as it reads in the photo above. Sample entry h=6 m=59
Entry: h=2 m=25
